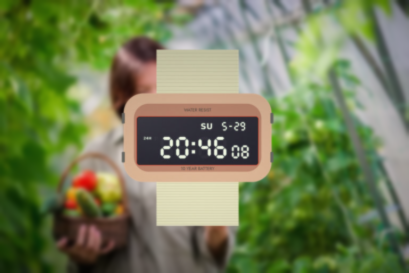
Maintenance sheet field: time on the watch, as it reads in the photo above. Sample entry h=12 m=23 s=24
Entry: h=20 m=46 s=8
